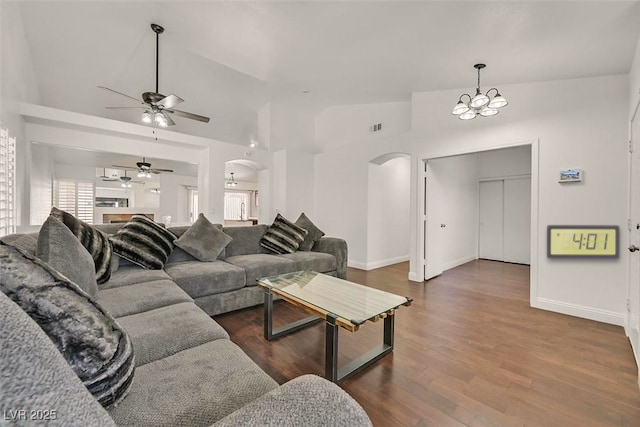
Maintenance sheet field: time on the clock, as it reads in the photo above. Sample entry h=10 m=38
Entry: h=4 m=1
